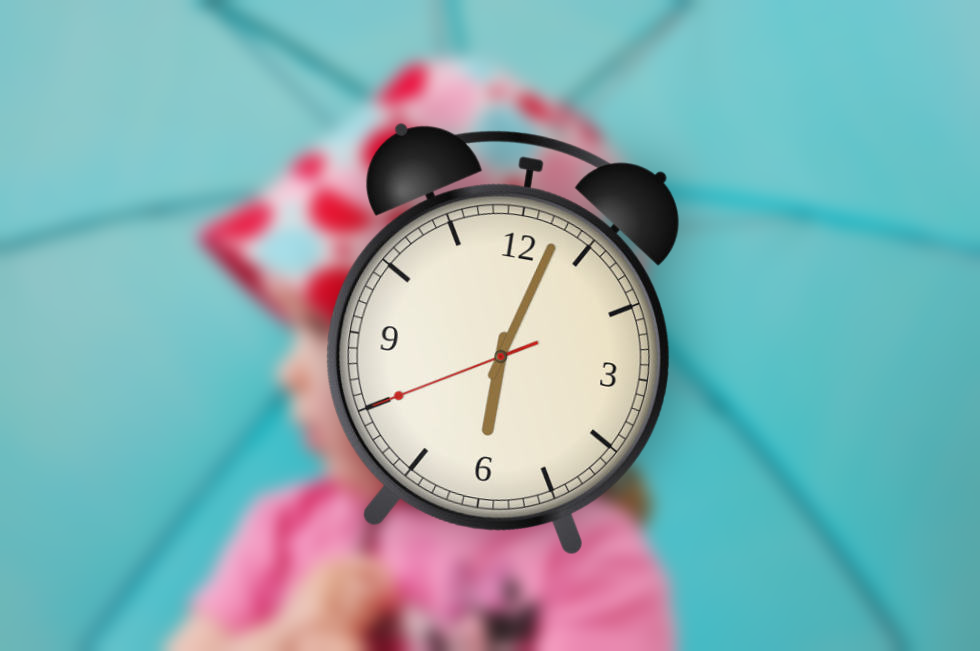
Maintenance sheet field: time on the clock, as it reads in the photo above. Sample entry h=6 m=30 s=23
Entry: h=6 m=2 s=40
